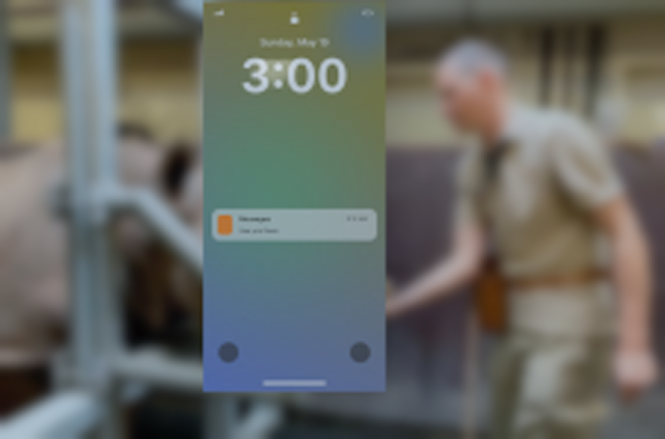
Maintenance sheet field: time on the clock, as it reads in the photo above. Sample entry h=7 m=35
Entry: h=3 m=0
